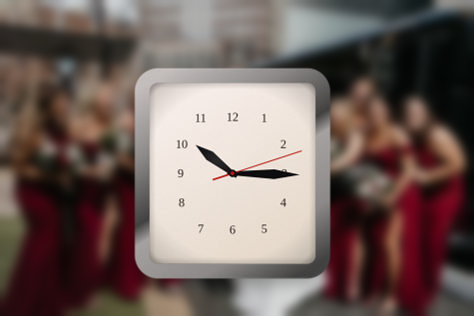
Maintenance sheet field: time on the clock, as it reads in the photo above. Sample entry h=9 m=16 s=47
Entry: h=10 m=15 s=12
